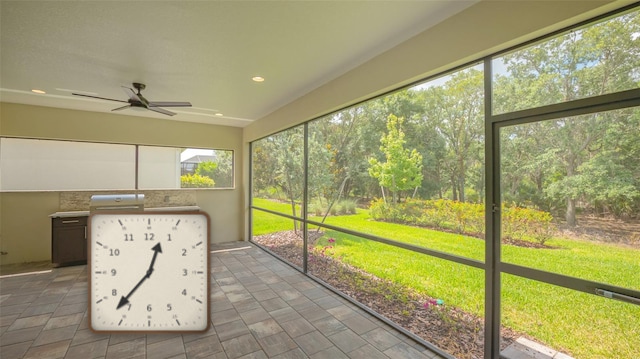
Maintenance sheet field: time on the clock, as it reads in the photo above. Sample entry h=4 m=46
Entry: h=12 m=37
